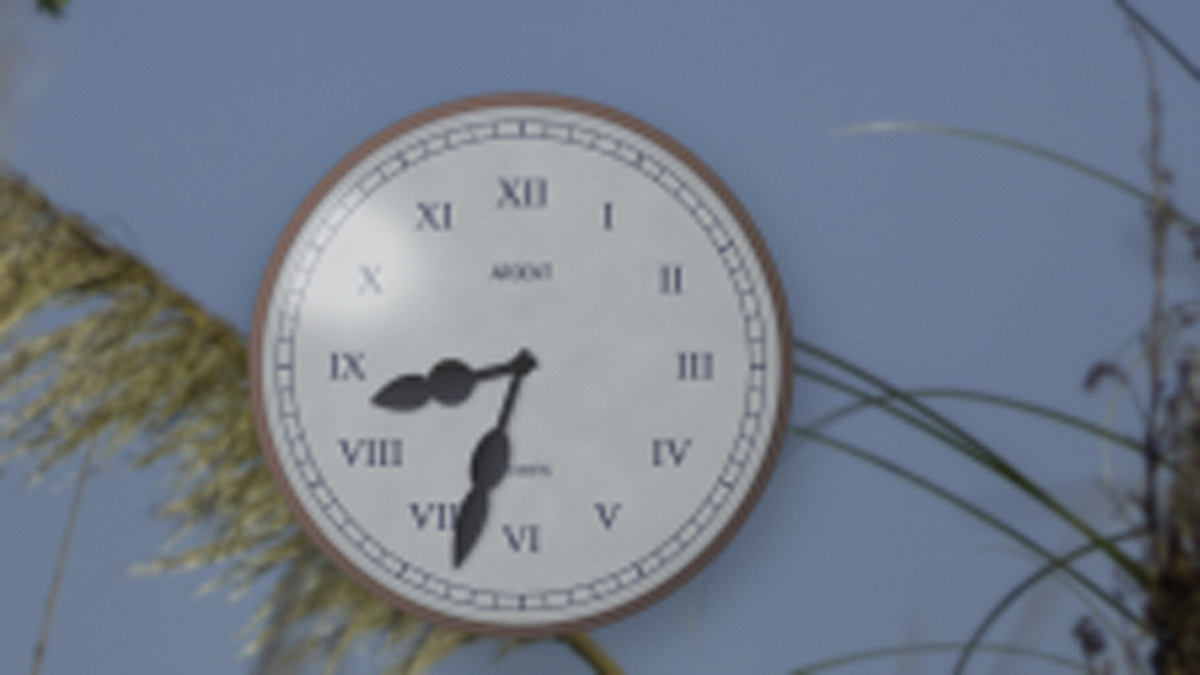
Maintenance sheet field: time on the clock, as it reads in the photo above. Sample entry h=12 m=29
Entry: h=8 m=33
